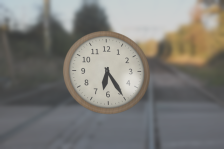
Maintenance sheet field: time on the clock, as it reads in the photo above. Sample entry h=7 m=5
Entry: h=6 m=25
